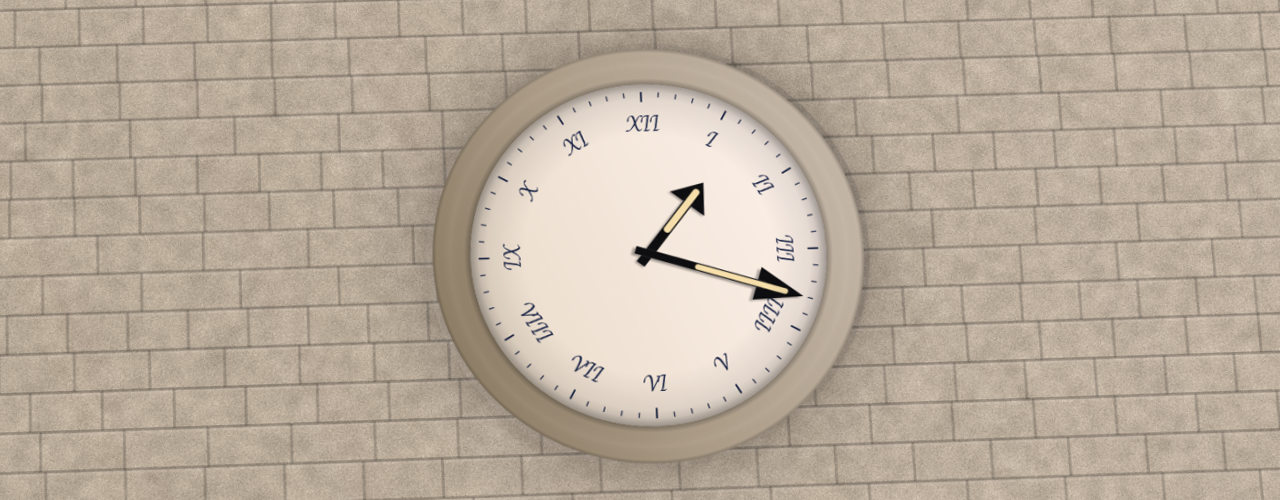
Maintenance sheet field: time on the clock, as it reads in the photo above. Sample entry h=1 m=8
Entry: h=1 m=18
